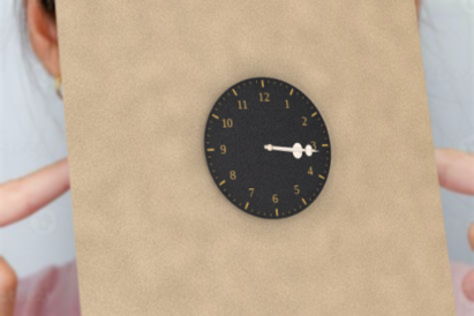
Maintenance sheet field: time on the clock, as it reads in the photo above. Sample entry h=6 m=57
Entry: h=3 m=16
